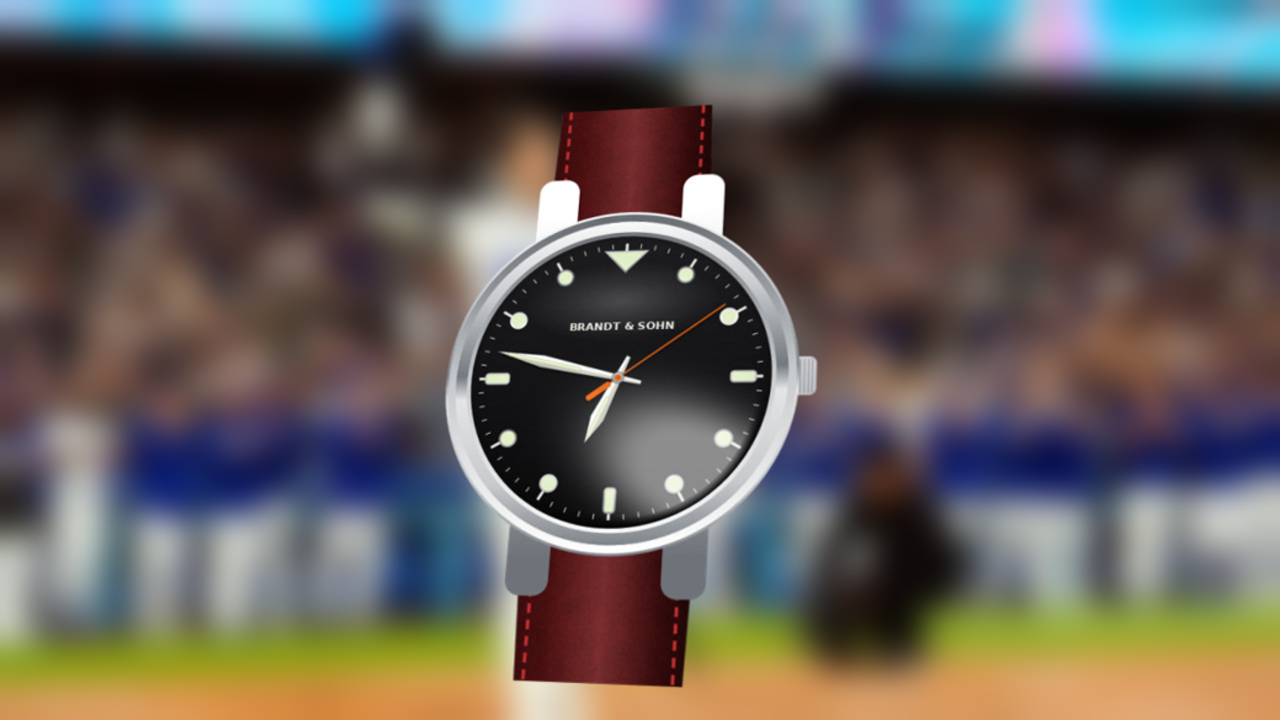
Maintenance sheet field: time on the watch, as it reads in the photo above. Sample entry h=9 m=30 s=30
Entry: h=6 m=47 s=9
